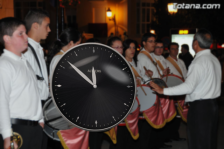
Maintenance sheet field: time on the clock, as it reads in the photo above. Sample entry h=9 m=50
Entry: h=11 m=52
